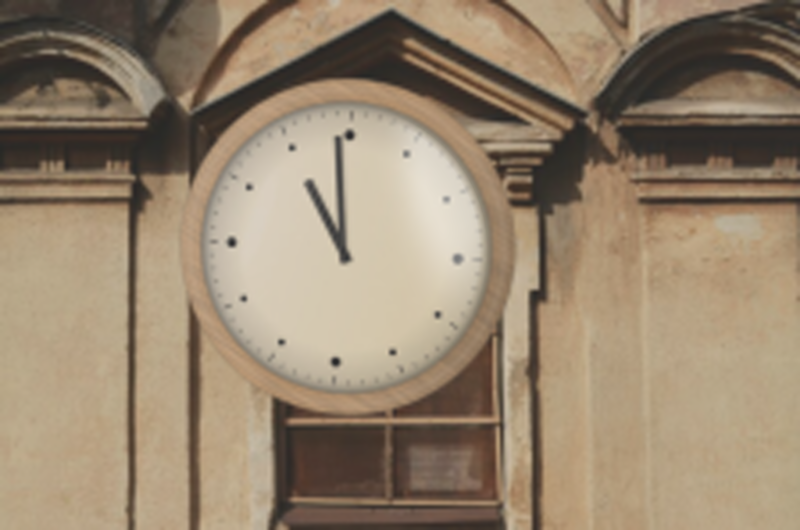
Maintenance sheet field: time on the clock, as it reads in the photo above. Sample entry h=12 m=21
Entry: h=10 m=59
